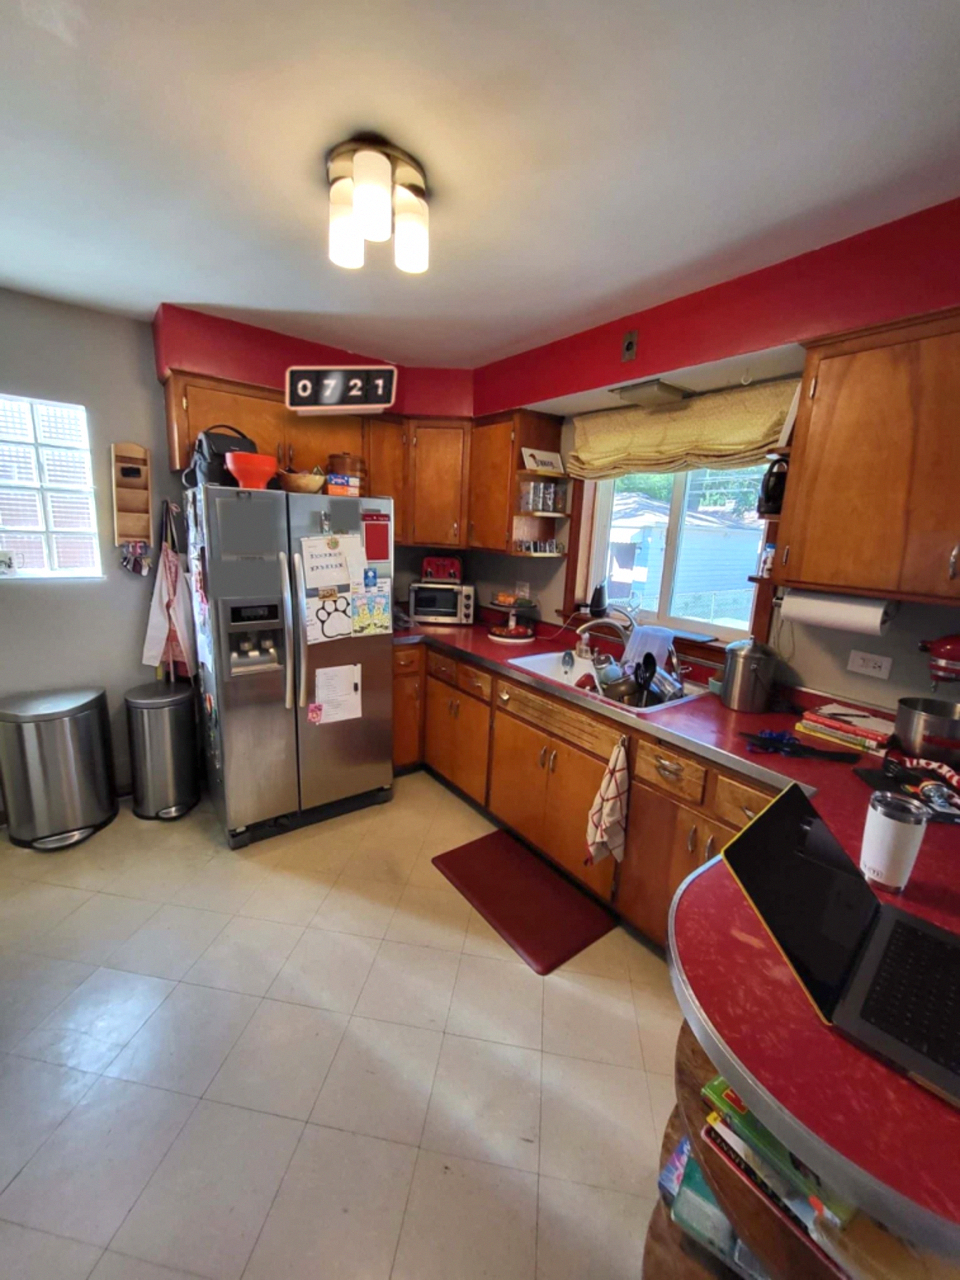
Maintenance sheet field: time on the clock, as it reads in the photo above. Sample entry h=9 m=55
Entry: h=7 m=21
